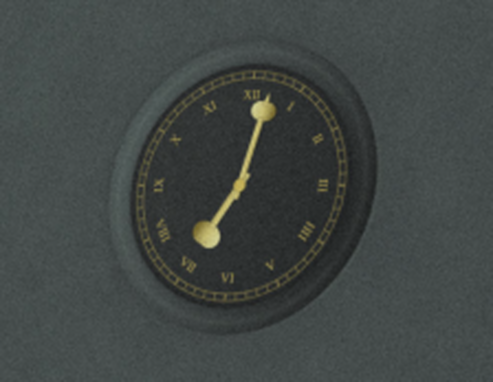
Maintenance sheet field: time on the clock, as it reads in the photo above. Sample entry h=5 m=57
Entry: h=7 m=2
